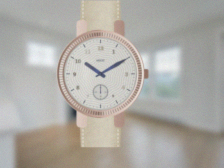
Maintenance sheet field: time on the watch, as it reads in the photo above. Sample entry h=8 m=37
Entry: h=10 m=10
